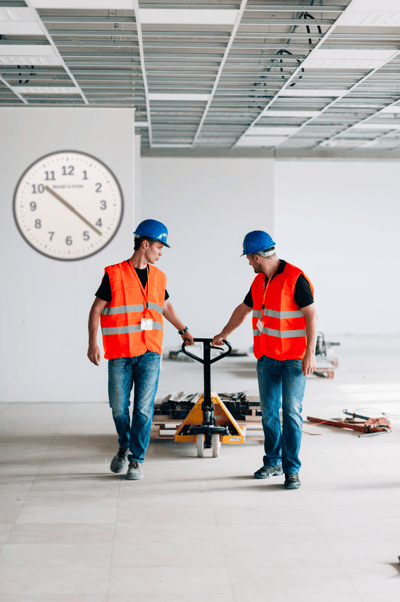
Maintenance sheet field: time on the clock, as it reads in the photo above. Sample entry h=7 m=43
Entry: h=10 m=22
